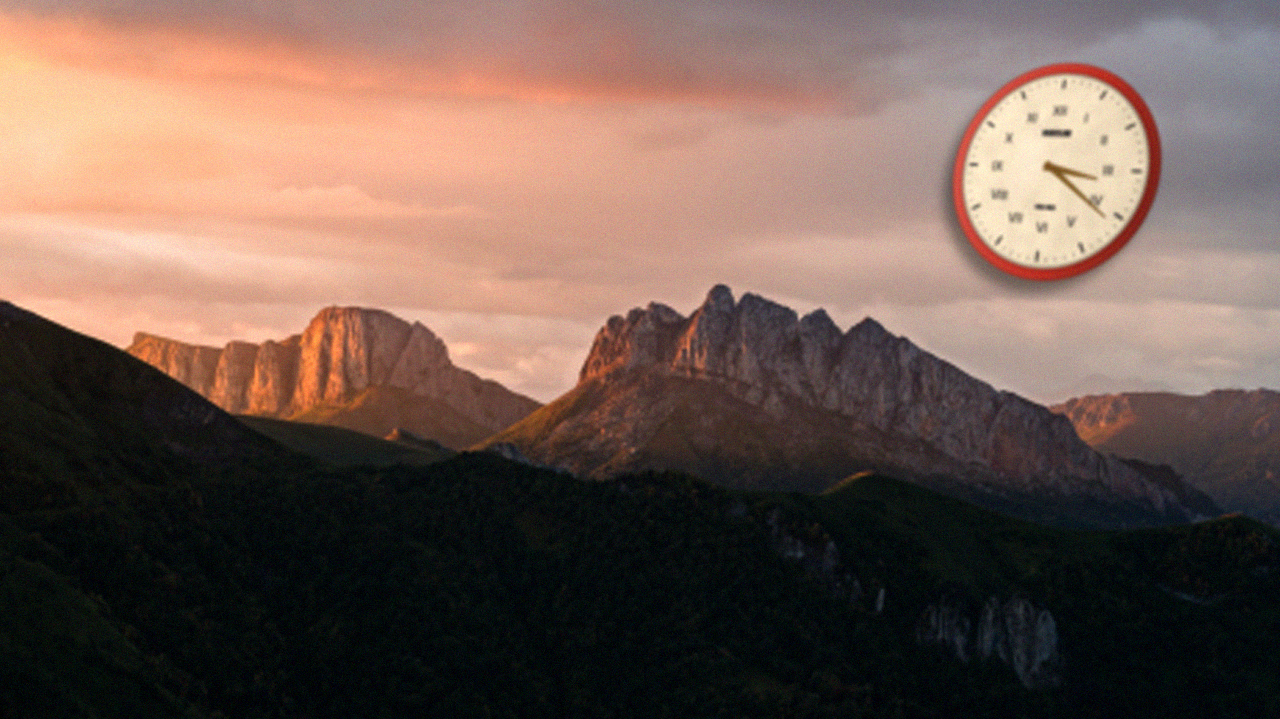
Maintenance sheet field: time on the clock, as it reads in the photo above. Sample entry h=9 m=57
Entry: h=3 m=21
